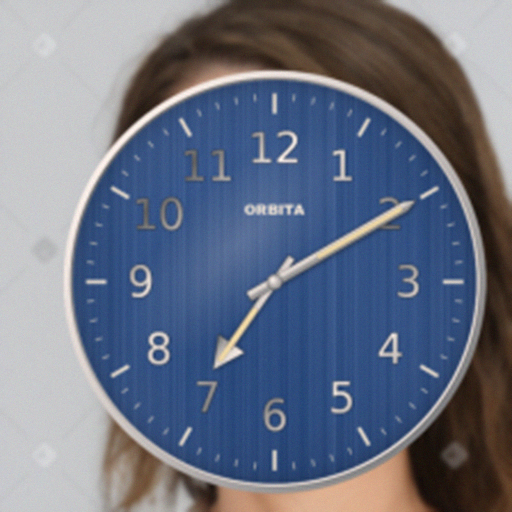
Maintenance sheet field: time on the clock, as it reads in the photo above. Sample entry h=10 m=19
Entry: h=7 m=10
